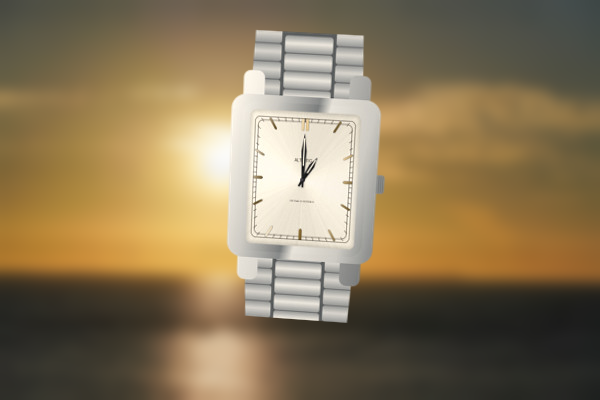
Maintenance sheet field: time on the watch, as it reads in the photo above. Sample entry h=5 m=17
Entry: h=1 m=0
